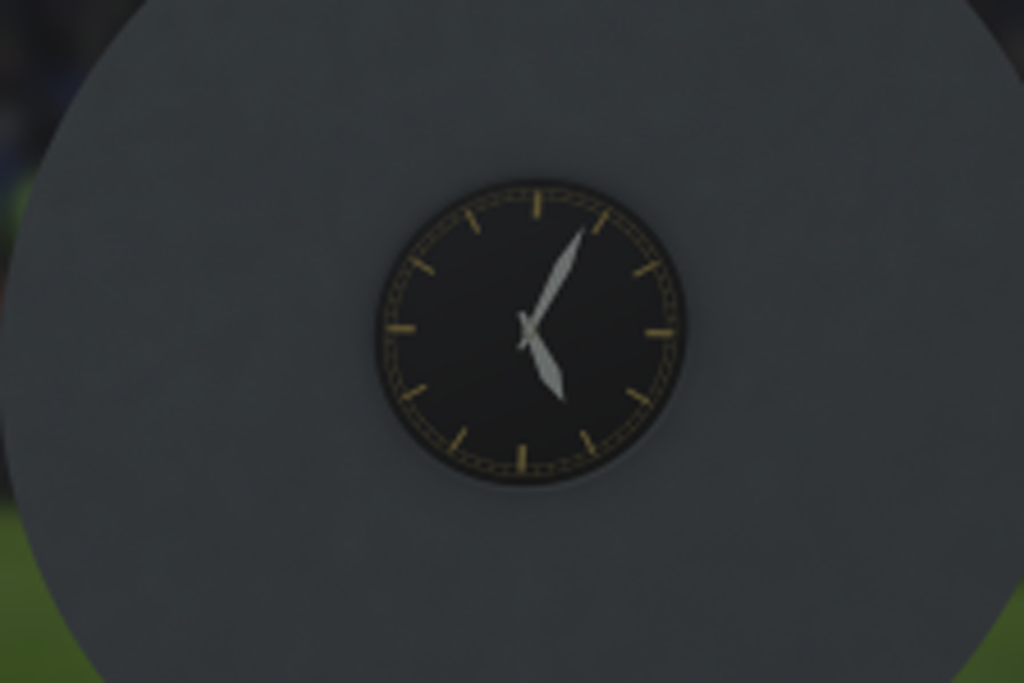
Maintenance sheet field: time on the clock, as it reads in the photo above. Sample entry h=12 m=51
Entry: h=5 m=4
